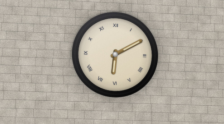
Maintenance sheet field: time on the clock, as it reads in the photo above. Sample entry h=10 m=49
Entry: h=6 m=10
